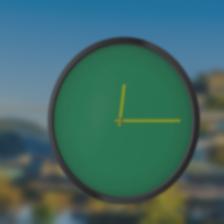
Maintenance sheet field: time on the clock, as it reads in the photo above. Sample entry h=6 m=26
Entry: h=12 m=15
